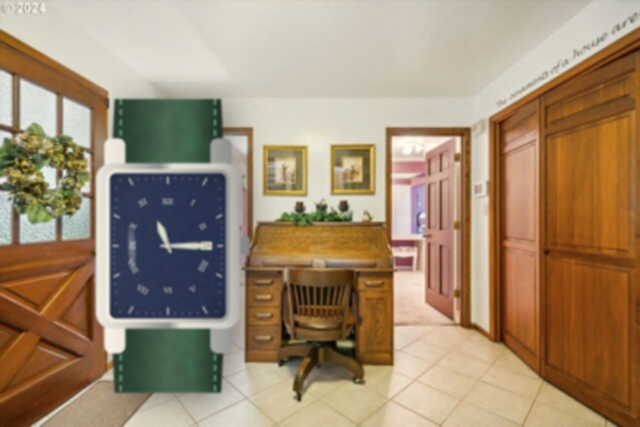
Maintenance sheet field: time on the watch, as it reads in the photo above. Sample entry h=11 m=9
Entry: h=11 m=15
